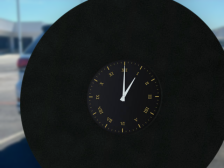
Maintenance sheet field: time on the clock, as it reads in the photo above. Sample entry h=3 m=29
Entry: h=1 m=0
